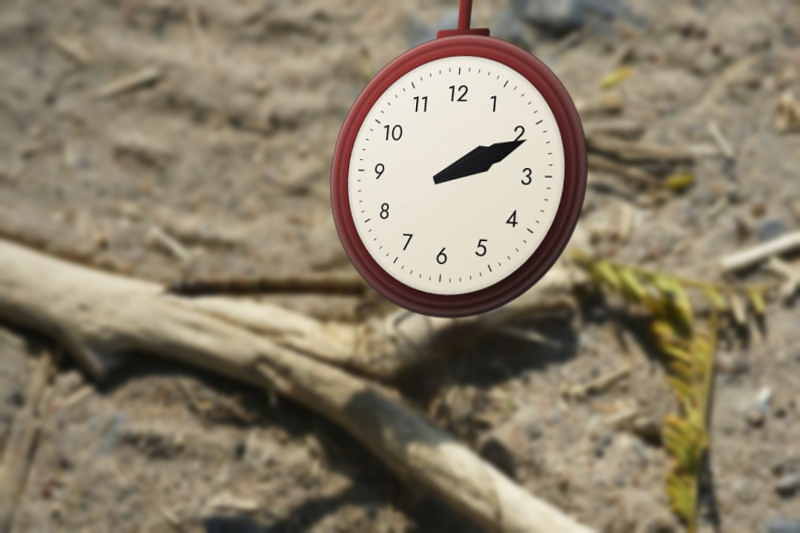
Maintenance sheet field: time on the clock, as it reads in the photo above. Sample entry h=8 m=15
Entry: h=2 m=11
